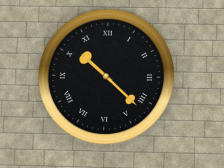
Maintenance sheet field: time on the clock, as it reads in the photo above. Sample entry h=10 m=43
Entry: h=10 m=22
